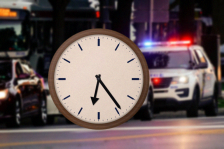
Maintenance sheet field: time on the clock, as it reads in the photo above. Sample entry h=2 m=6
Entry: h=6 m=24
